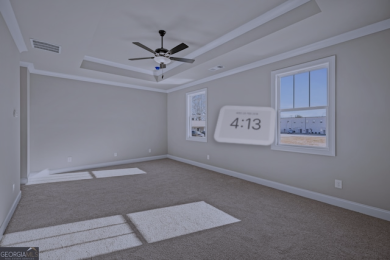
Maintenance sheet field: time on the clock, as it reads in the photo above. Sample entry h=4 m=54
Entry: h=4 m=13
